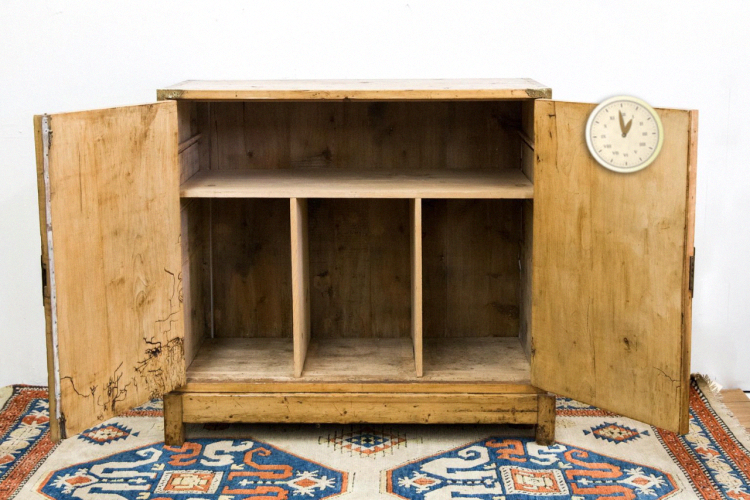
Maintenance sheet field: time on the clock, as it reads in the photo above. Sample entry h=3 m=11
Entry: h=12 m=59
